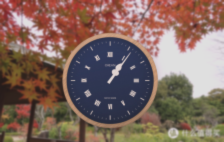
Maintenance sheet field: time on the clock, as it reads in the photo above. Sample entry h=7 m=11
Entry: h=1 m=6
